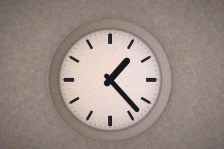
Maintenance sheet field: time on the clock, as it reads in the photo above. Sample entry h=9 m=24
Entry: h=1 m=23
